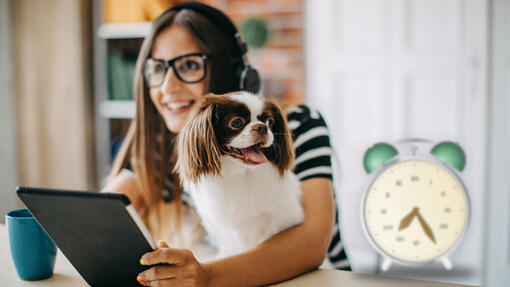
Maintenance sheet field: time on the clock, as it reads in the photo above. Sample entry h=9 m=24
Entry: h=7 m=25
